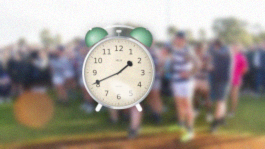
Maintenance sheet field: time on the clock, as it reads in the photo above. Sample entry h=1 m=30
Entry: h=1 m=41
